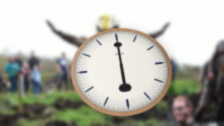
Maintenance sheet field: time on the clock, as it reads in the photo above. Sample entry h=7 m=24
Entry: h=6 m=0
